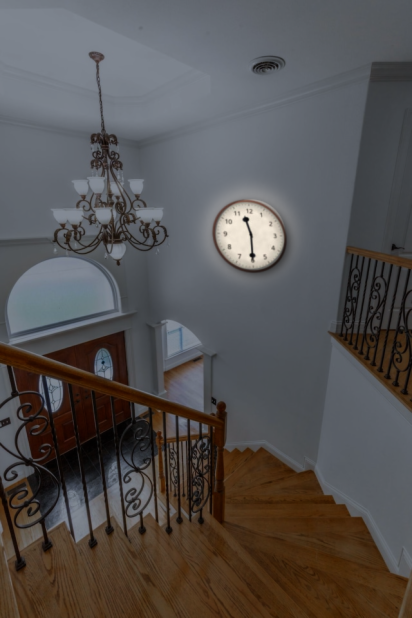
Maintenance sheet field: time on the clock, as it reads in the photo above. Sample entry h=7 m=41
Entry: h=11 m=30
